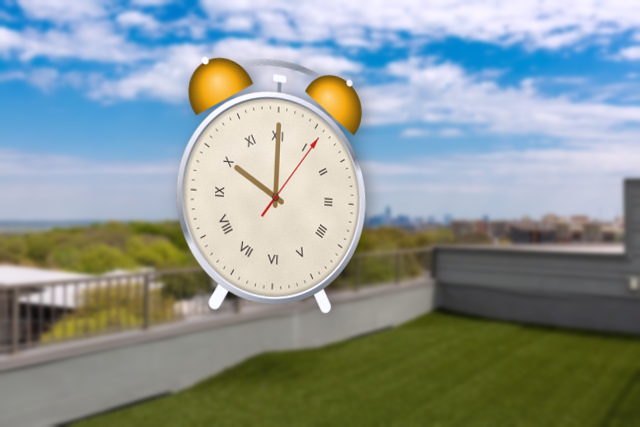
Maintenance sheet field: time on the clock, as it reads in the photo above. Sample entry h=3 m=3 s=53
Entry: h=10 m=0 s=6
